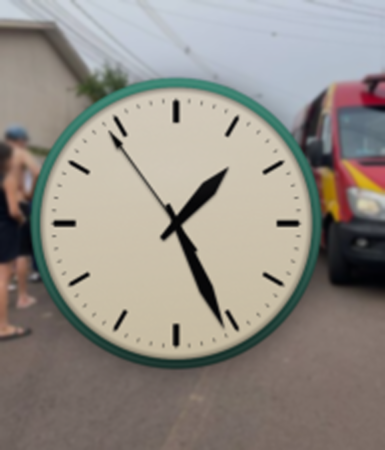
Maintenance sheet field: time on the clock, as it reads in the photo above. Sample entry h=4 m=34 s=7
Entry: h=1 m=25 s=54
